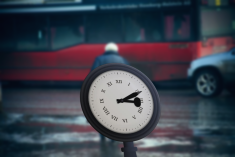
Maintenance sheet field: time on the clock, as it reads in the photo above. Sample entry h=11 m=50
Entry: h=3 m=11
